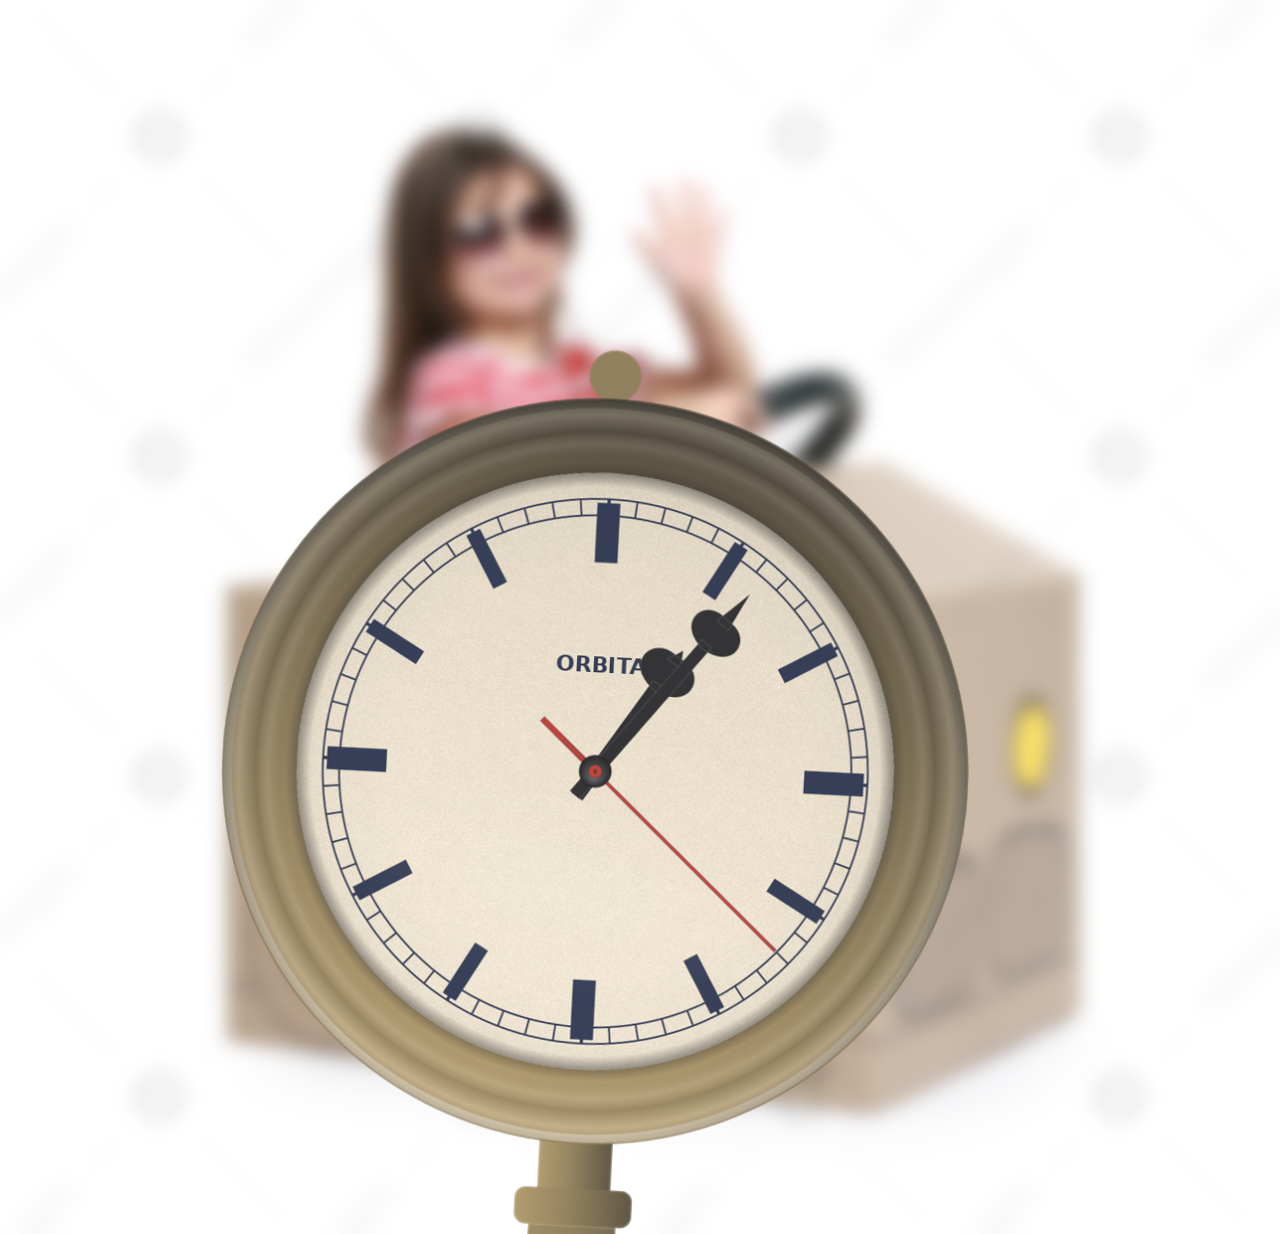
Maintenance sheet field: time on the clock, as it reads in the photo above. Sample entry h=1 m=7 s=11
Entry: h=1 m=6 s=22
